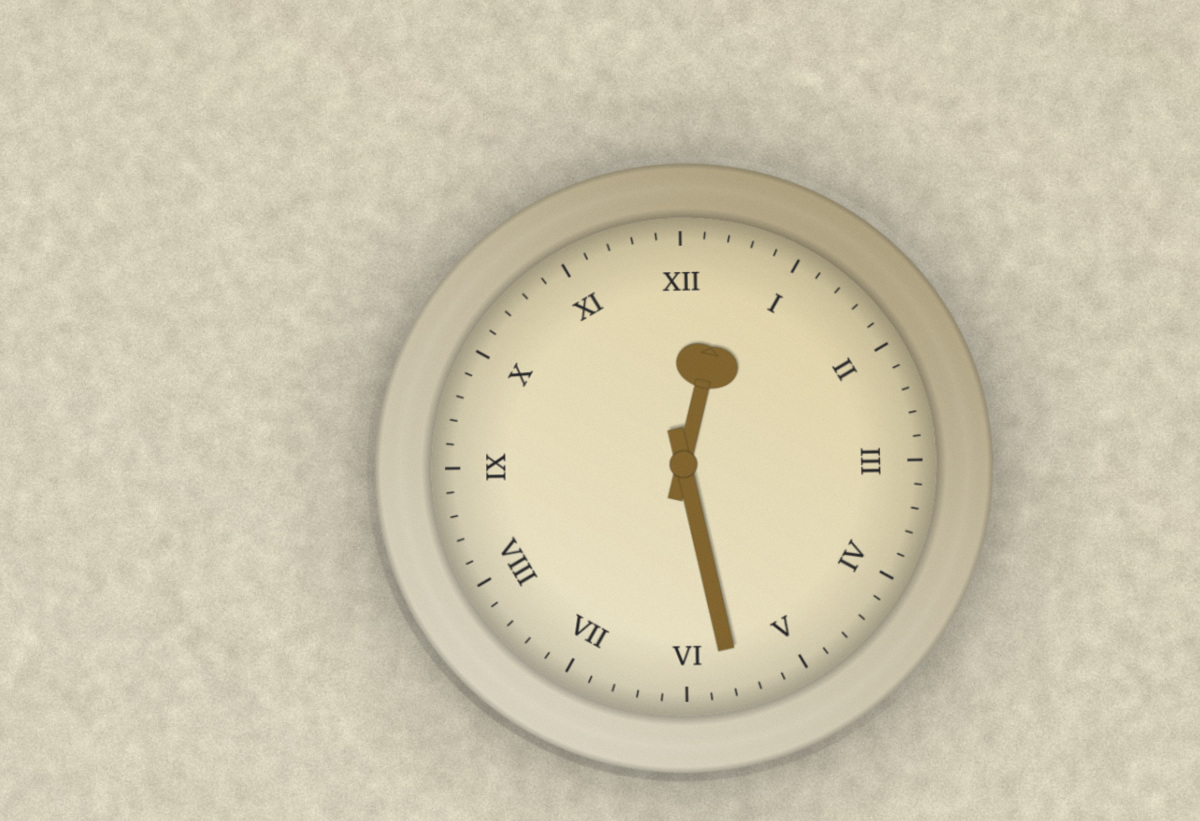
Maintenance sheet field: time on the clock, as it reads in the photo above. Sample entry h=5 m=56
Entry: h=12 m=28
